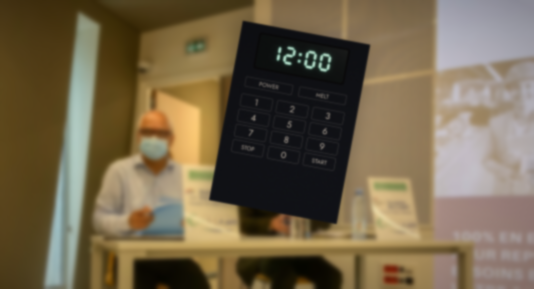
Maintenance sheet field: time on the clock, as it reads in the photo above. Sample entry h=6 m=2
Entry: h=12 m=0
